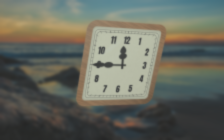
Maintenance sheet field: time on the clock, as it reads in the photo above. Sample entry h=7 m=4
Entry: h=11 m=45
